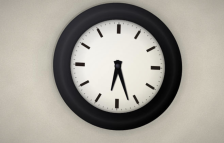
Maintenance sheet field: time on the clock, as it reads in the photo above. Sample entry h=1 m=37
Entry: h=6 m=27
